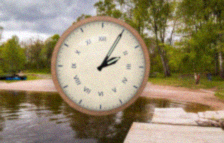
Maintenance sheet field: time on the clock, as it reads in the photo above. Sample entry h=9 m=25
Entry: h=2 m=5
